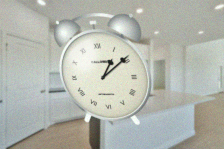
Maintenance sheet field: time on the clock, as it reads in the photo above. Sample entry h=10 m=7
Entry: h=1 m=9
